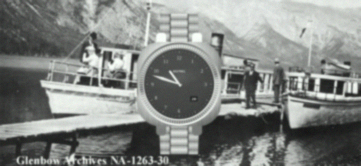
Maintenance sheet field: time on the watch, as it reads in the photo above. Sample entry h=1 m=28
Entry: h=10 m=48
